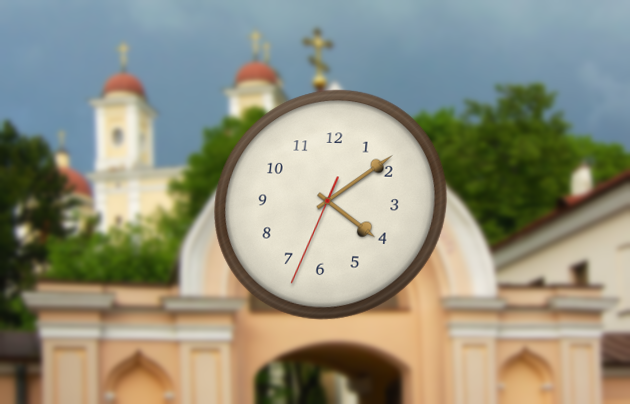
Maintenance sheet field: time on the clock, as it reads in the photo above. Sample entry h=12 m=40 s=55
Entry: h=4 m=8 s=33
